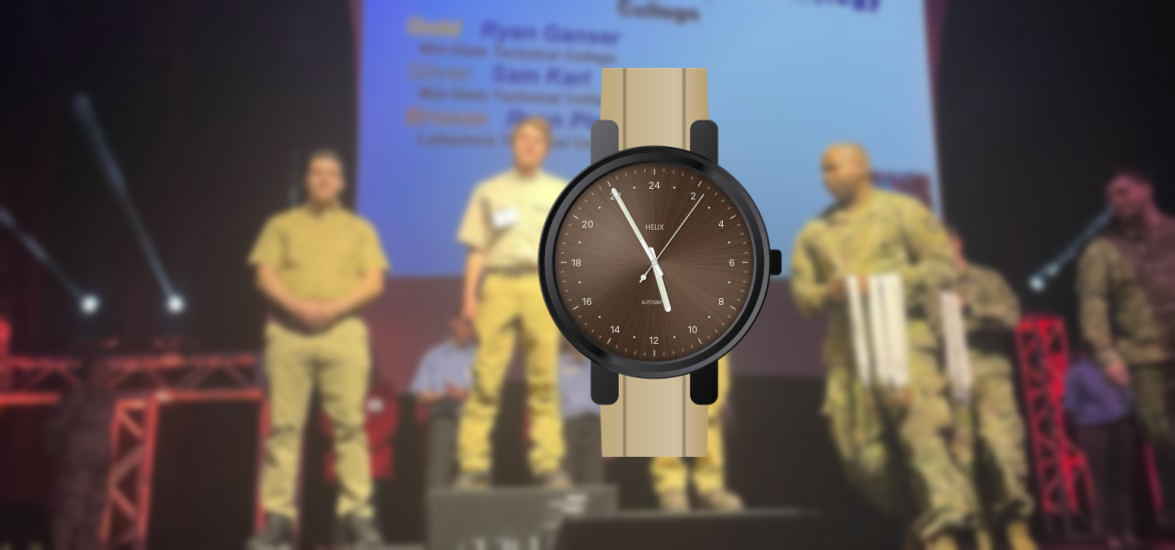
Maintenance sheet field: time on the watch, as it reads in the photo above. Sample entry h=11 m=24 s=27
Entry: h=10 m=55 s=6
